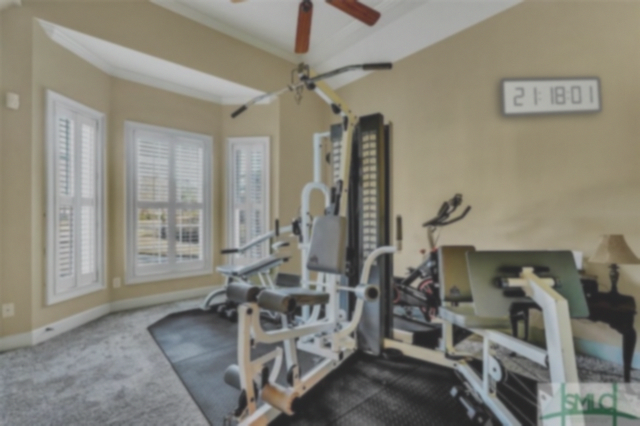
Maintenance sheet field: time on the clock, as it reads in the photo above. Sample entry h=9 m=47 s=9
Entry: h=21 m=18 s=1
